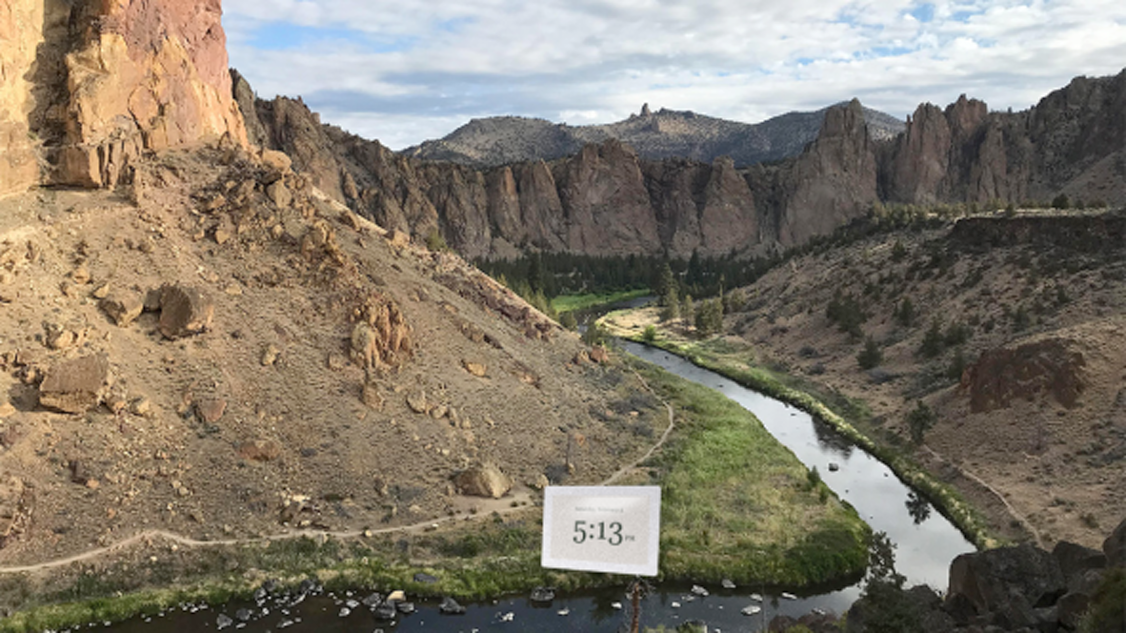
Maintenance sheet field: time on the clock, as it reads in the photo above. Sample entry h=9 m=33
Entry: h=5 m=13
